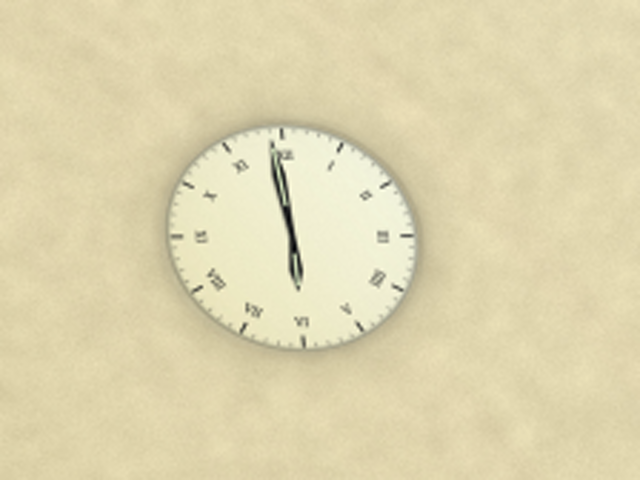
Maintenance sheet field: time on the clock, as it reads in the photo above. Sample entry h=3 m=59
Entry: h=5 m=59
